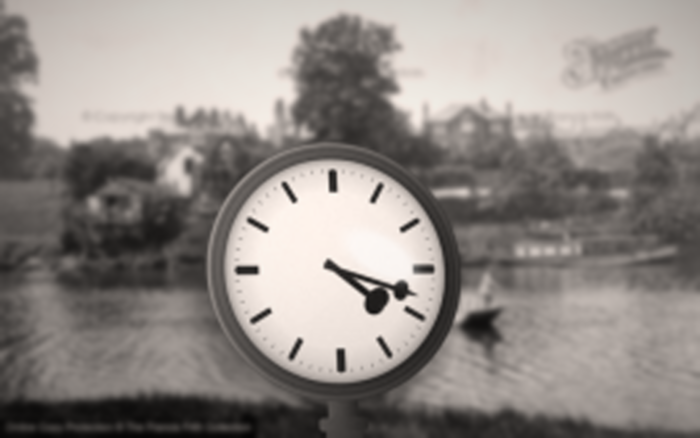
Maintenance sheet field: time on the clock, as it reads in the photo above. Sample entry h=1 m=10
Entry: h=4 m=18
